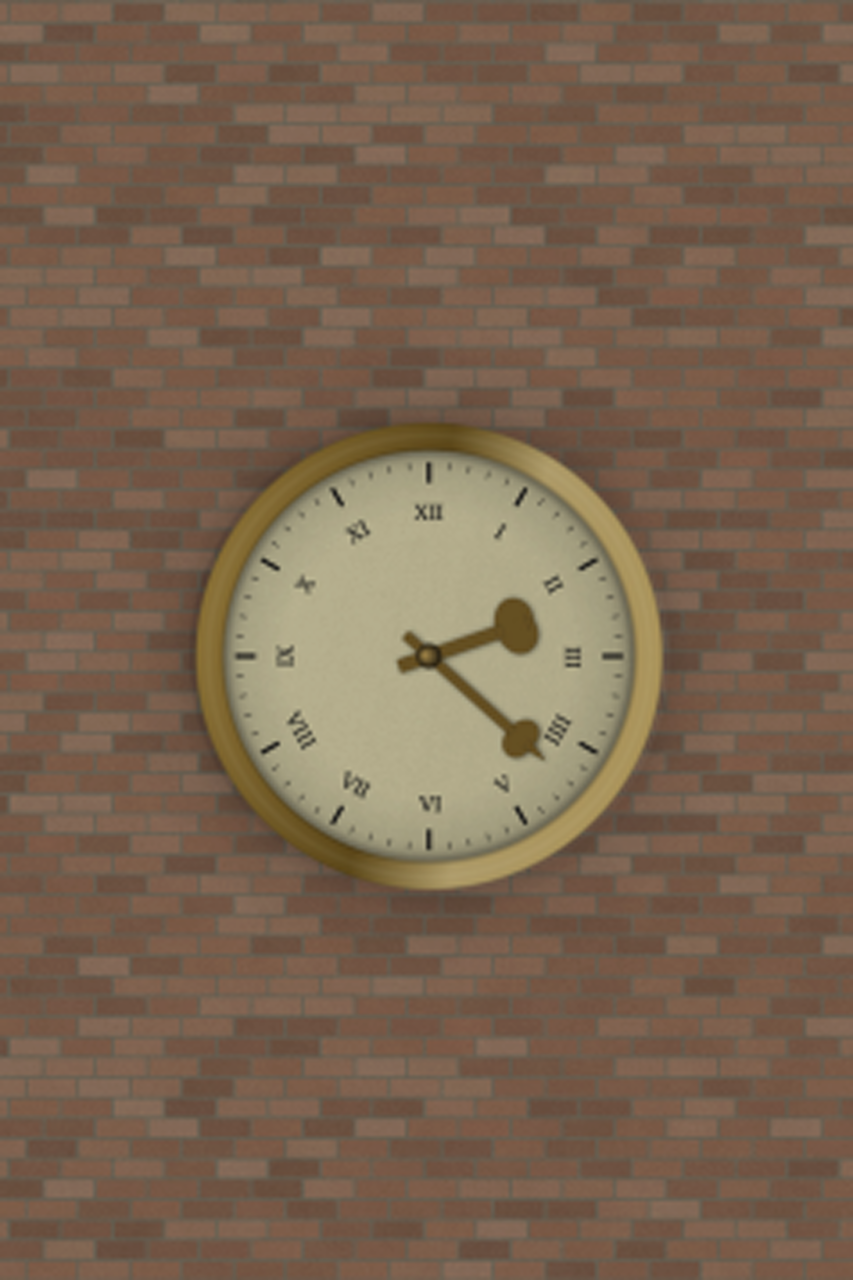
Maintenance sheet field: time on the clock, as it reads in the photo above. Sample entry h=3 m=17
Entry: h=2 m=22
